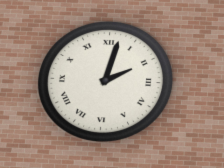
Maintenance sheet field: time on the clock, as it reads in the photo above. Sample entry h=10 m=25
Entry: h=2 m=2
